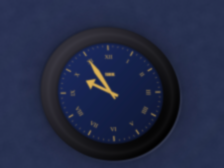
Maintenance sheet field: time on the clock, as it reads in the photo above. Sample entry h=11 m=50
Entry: h=9 m=55
